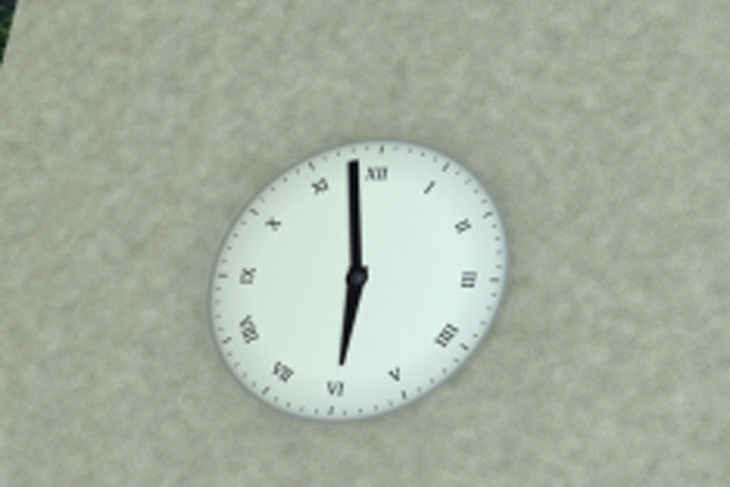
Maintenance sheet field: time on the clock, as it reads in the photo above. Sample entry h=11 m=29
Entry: h=5 m=58
